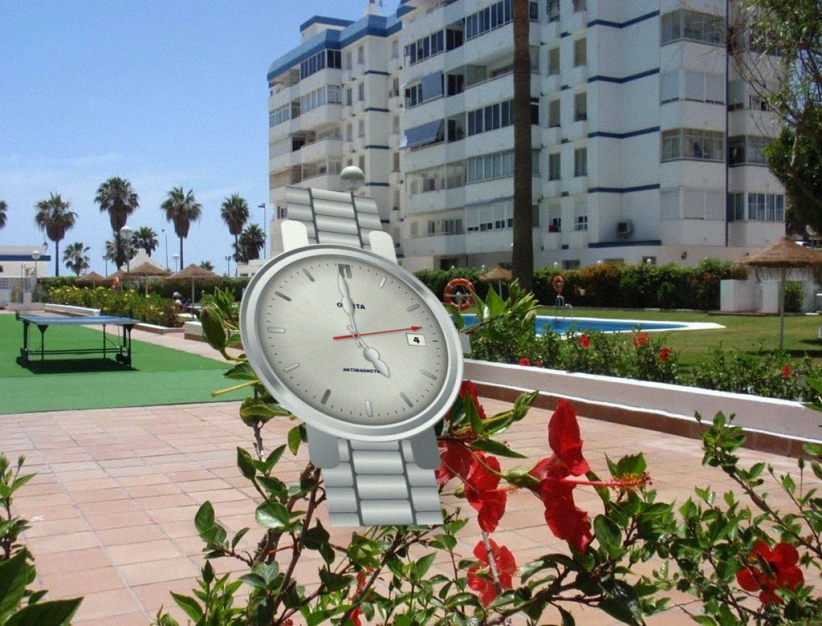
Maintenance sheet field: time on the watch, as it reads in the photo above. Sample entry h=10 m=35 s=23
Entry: h=4 m=59 s=13
